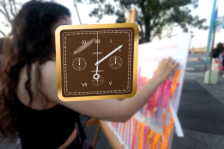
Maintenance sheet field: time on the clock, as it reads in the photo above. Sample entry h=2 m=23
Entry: h=6 m=9
